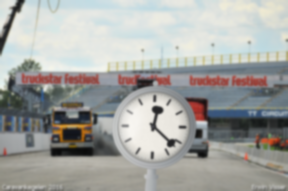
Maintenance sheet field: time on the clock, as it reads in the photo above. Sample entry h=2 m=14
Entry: h=12 m=22
